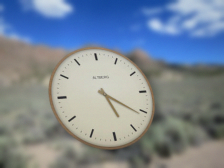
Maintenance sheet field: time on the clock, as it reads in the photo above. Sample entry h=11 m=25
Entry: h=5 m=21
